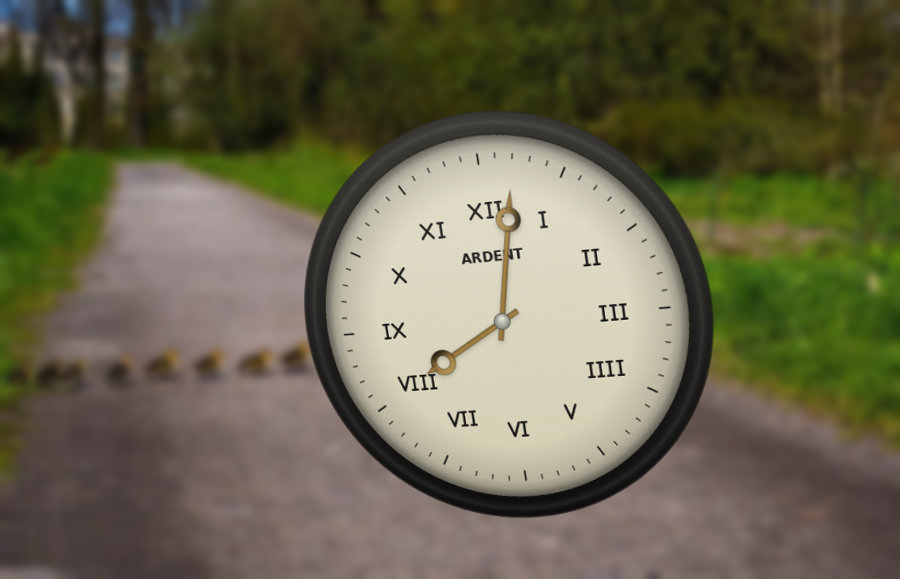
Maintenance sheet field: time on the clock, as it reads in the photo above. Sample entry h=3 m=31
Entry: h=8 m=2
